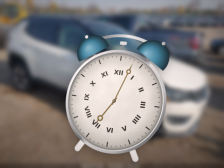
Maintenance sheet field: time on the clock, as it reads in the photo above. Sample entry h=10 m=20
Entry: h=7 m=3
